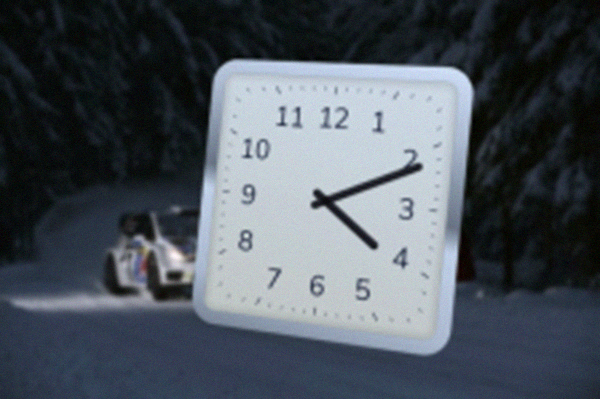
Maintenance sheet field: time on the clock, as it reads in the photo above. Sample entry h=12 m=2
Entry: h=4 m=11
